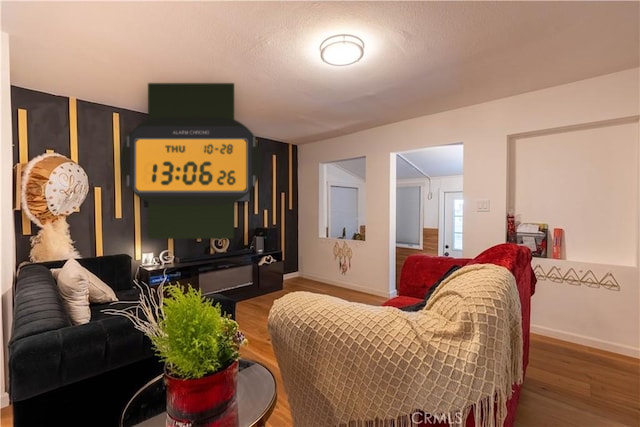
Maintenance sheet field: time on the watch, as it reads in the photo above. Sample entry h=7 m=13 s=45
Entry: h=13 m=6 s=26
